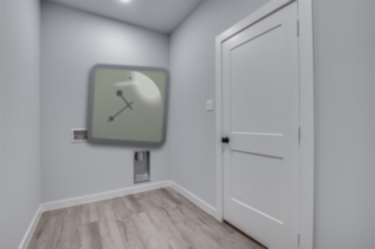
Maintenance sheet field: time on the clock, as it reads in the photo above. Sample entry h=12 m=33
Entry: h=10 m=38
